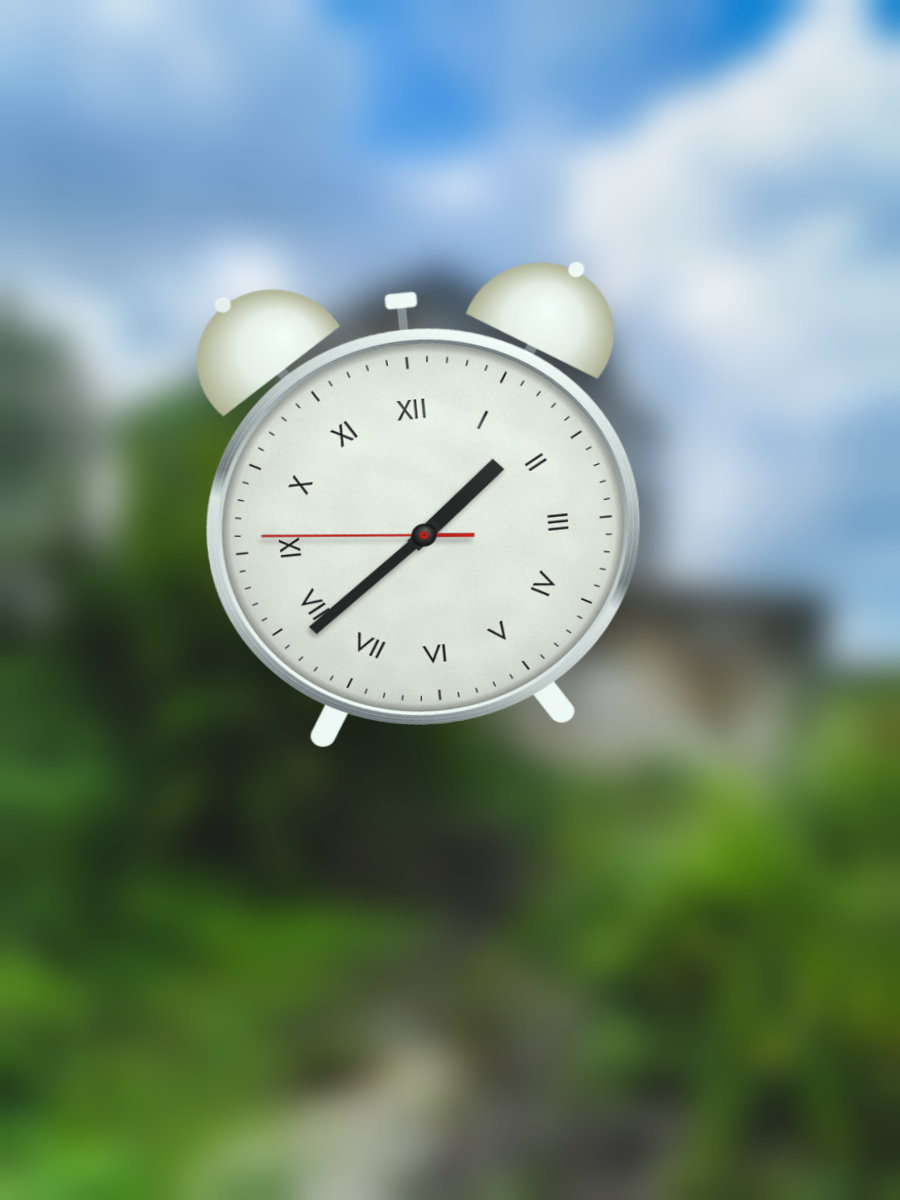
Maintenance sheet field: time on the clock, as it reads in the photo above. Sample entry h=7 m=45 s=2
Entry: h=1 m=38 s=46
